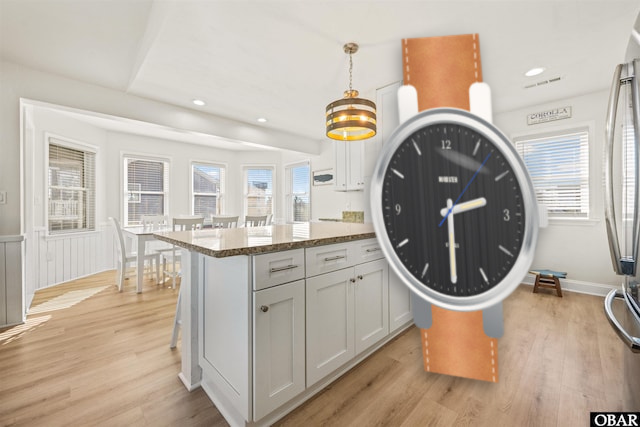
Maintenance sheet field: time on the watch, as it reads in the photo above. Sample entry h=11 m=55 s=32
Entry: h=2 m=30 s=7
